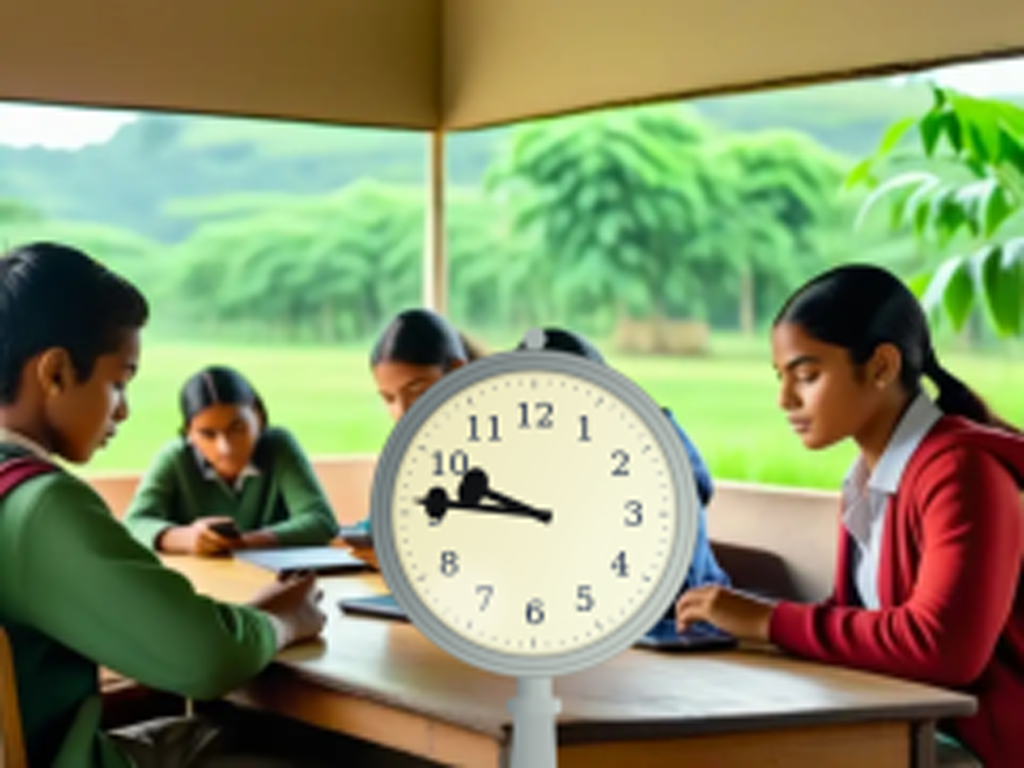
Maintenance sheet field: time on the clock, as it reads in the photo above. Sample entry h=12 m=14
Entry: h=9 m=46
